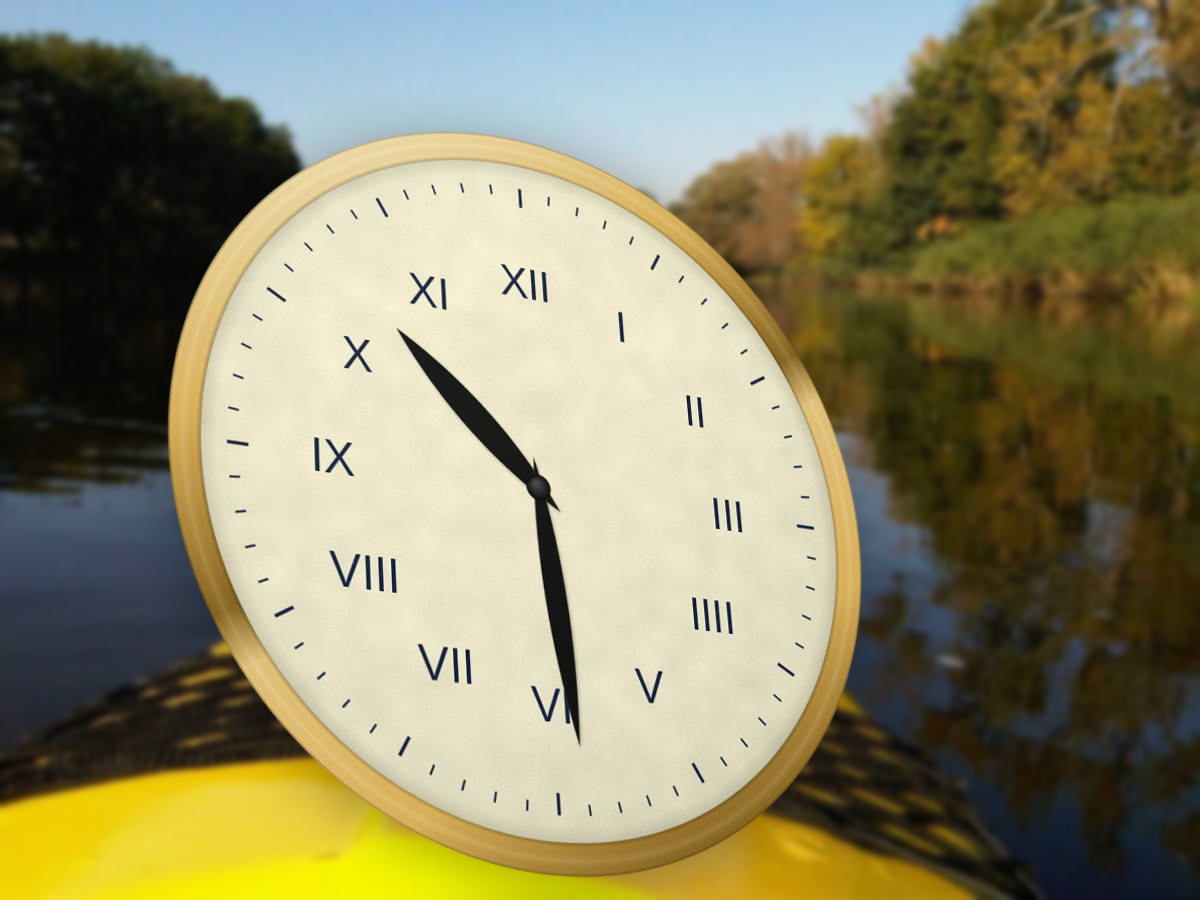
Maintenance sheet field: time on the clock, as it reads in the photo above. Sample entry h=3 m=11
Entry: h=10 m=29
